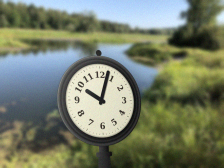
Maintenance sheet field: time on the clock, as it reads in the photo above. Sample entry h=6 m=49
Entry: h=10 m=3
